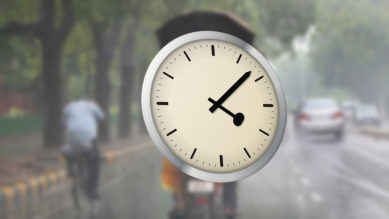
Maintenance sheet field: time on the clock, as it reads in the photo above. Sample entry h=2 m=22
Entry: h=4 m=8
